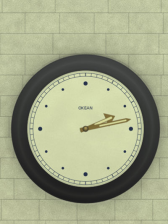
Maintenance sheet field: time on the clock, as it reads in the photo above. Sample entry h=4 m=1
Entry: h=2 m=13
